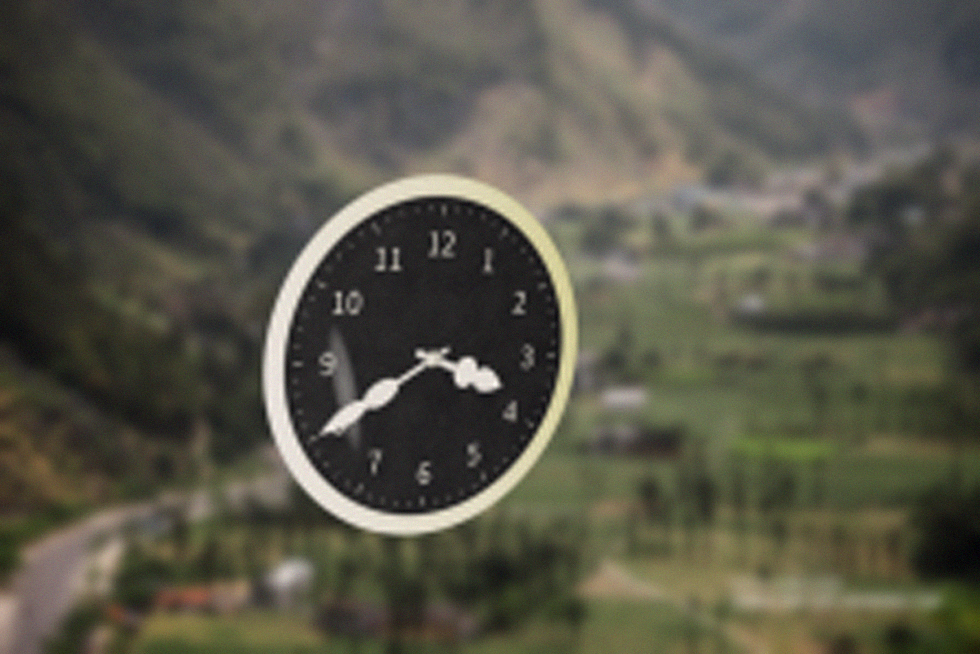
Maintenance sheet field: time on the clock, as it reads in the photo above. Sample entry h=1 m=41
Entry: h=3 m=40
